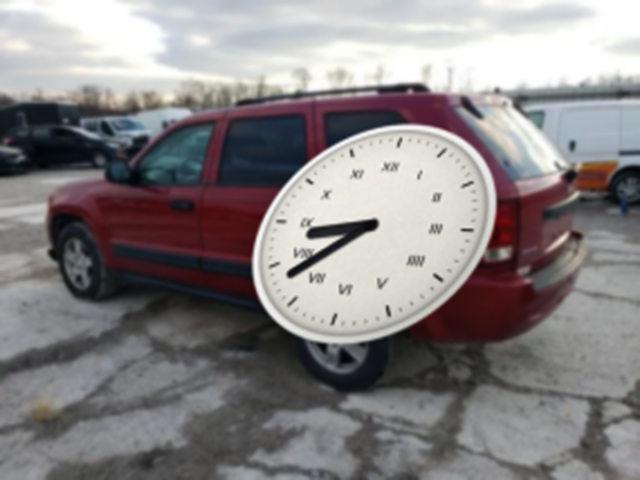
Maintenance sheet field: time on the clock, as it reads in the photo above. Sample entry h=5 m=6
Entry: h=8 m=38
